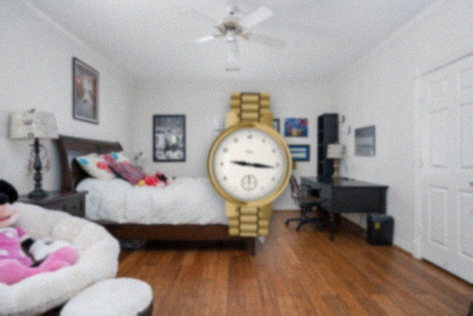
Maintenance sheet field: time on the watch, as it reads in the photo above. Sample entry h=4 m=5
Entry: h=9 m=16
